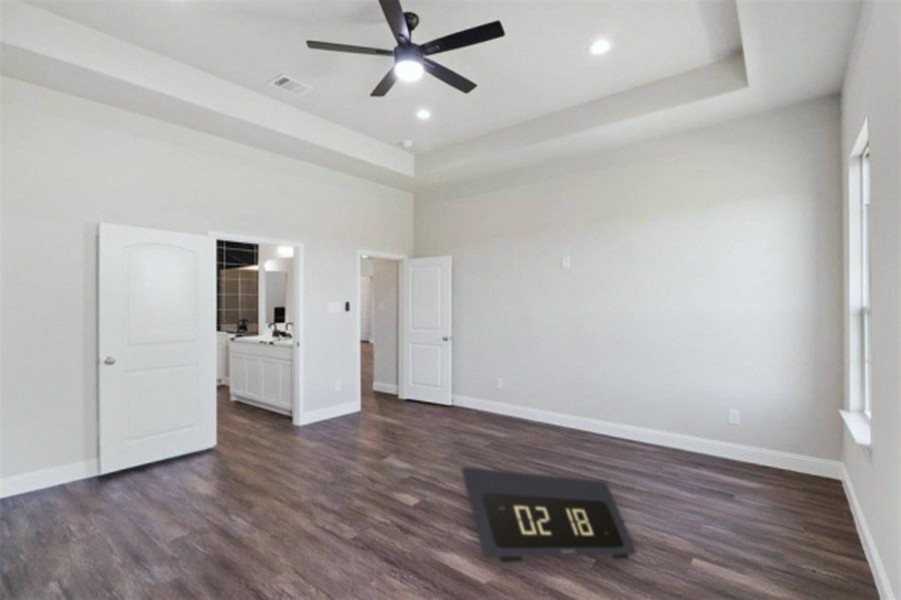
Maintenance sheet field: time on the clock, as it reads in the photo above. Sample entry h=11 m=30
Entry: h=2 m=18
